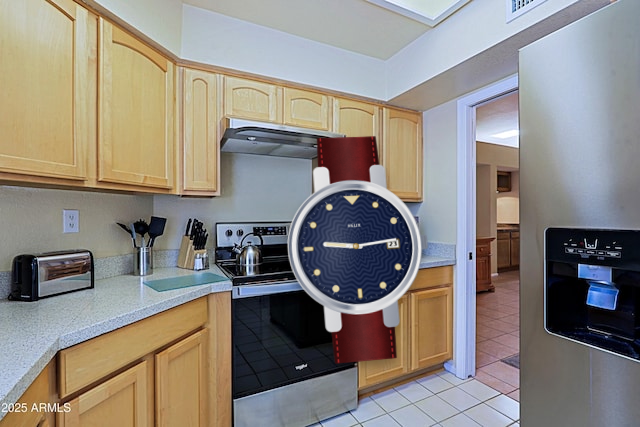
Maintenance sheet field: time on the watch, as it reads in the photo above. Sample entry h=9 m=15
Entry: h=9 m=14
